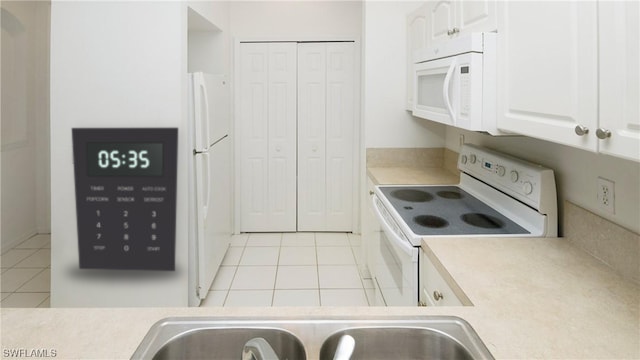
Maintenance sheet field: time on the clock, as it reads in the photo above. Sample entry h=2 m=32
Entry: h=5 m=35
